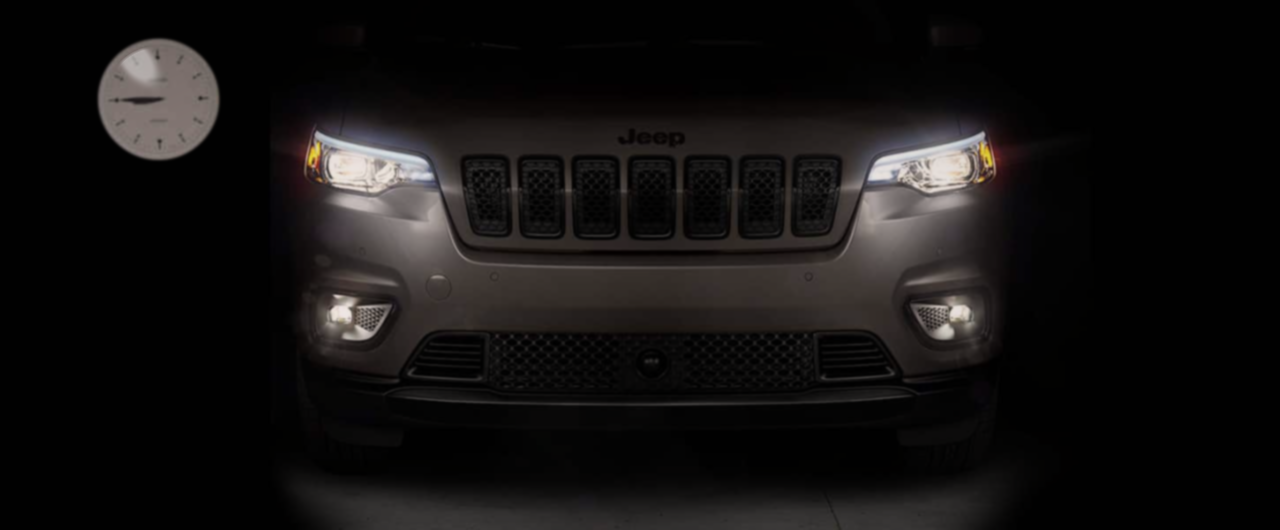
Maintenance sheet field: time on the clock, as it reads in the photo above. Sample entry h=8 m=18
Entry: h=8 m=45
